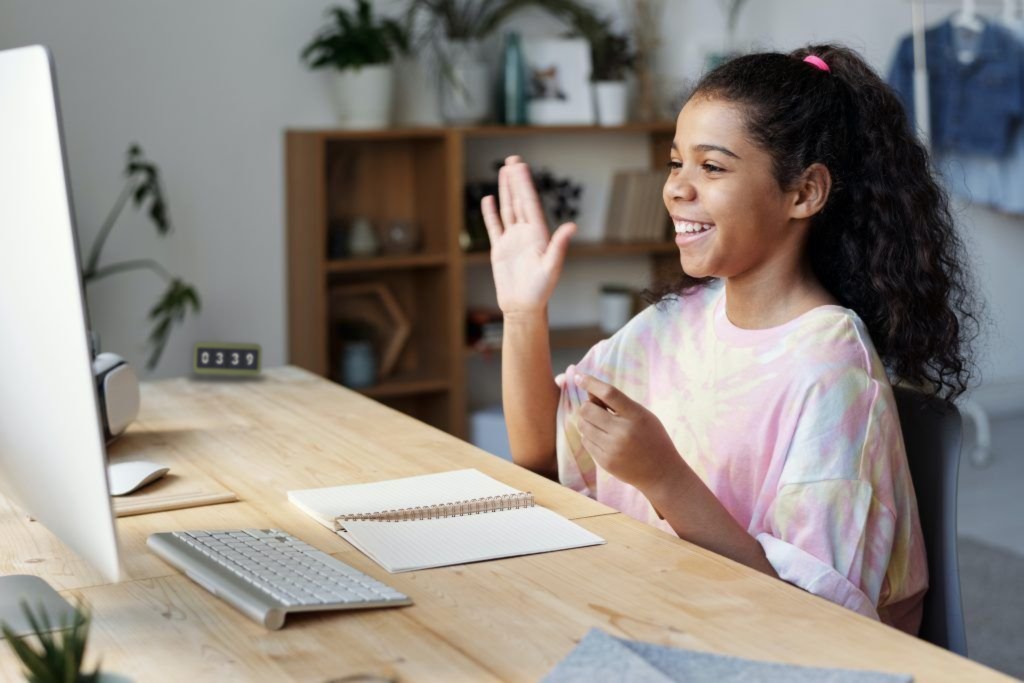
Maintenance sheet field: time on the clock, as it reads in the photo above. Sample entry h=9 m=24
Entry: h=3 m=39
